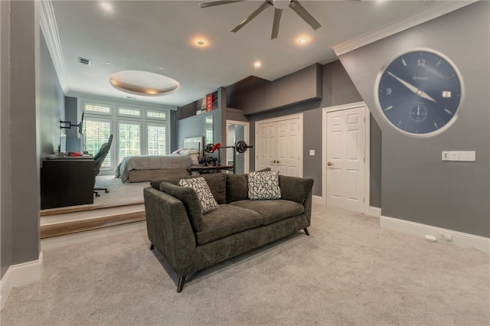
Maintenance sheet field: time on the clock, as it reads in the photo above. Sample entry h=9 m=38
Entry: h=3 m=50
